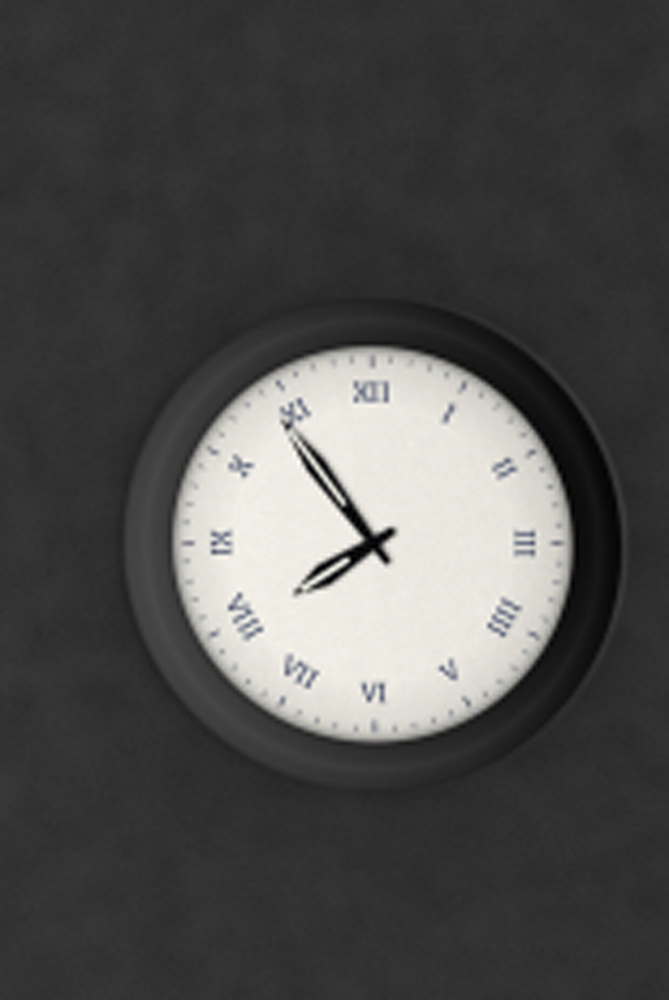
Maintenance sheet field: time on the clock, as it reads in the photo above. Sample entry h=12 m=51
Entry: h=7 m=54
